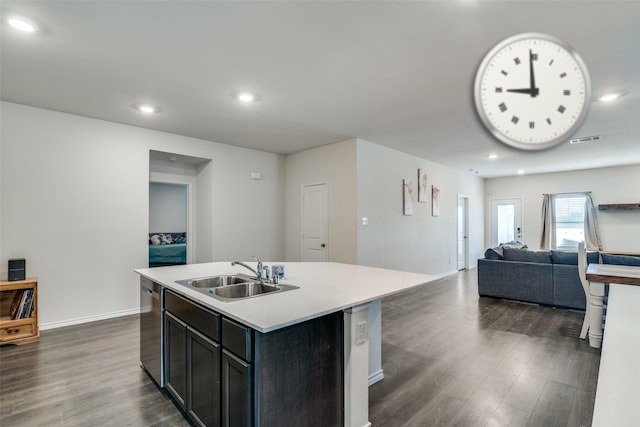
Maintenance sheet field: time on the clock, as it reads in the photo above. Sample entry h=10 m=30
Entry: h=8 m=59
